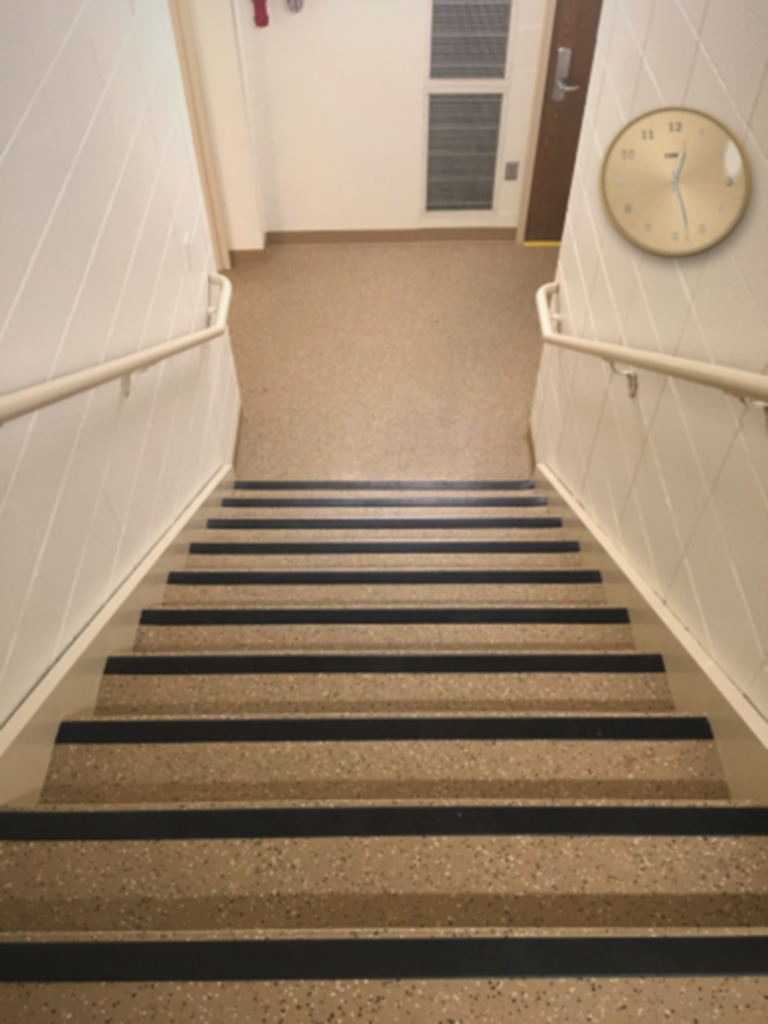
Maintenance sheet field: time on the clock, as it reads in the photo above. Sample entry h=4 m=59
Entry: h=12 m=28
